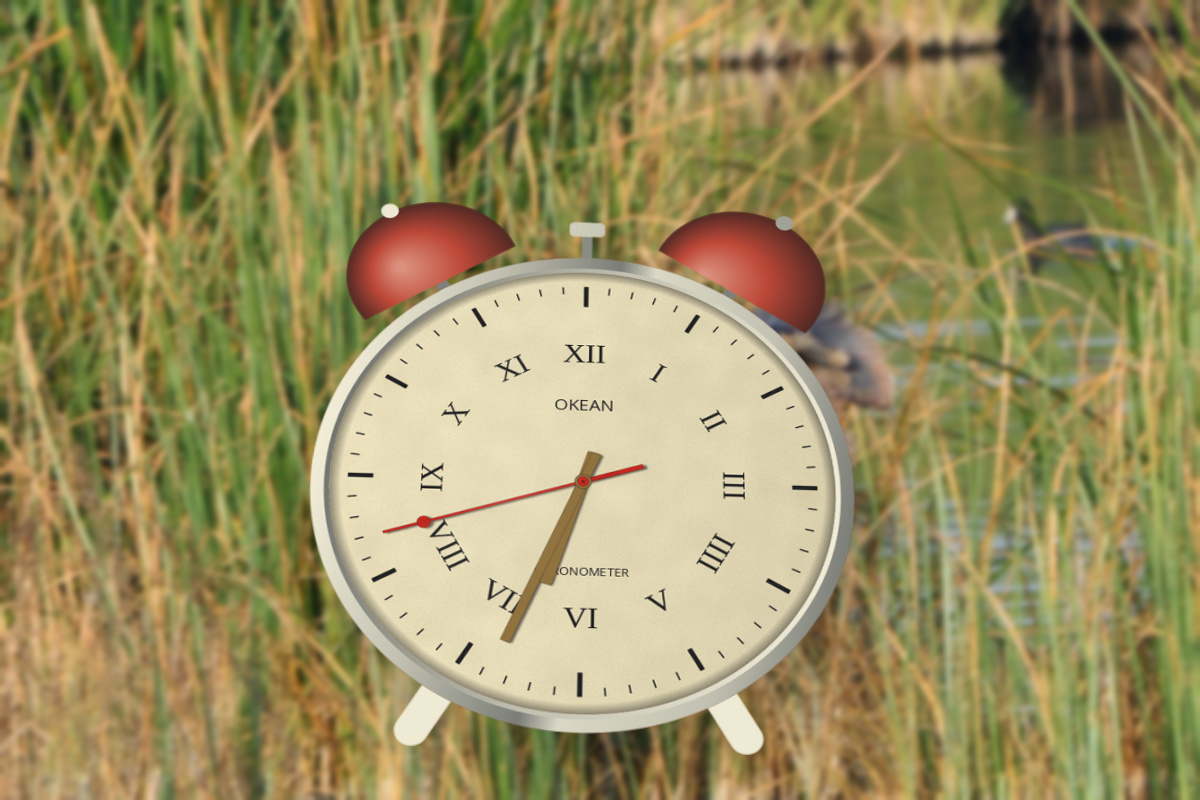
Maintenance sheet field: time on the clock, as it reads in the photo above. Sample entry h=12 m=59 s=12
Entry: h=6 m=33 s=42
